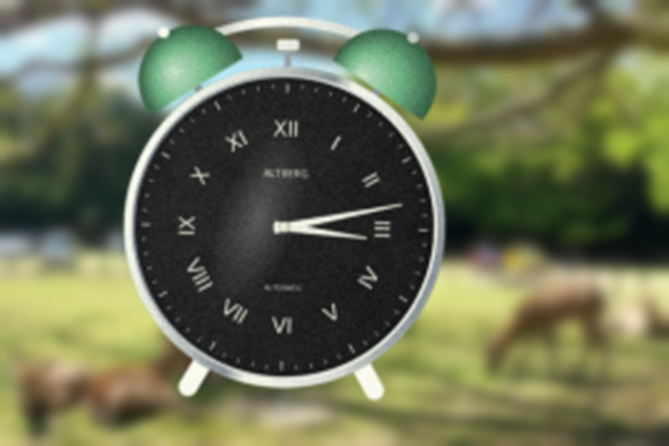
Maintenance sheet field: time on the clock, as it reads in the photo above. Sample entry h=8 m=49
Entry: h=3 m=13
